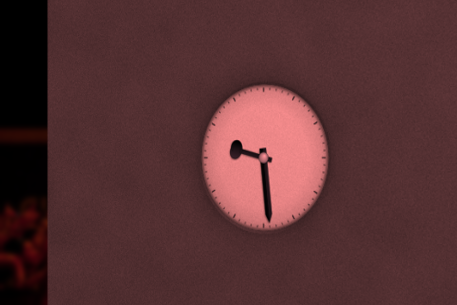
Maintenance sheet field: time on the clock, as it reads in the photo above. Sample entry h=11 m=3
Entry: h=9 m=29
